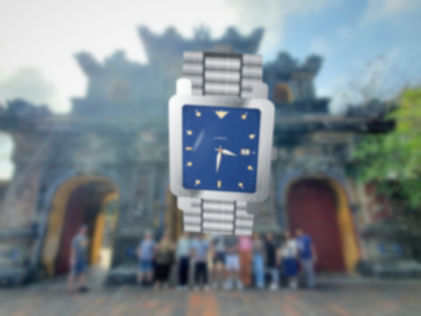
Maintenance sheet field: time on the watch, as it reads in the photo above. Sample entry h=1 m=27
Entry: h=3 m=31
